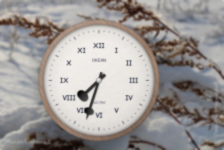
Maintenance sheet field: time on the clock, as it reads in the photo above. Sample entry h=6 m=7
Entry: h=7 m=33
